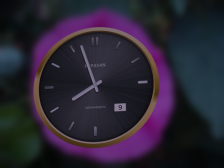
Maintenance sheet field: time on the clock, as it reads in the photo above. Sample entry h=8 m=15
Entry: h=7 m=57
